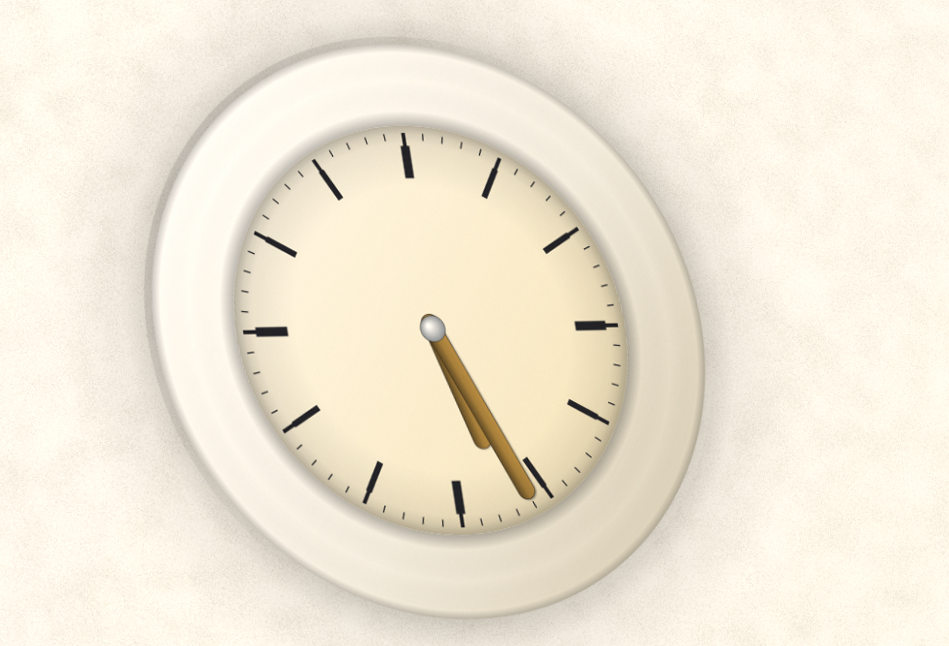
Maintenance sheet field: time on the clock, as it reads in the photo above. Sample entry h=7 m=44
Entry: h=5 m=26
